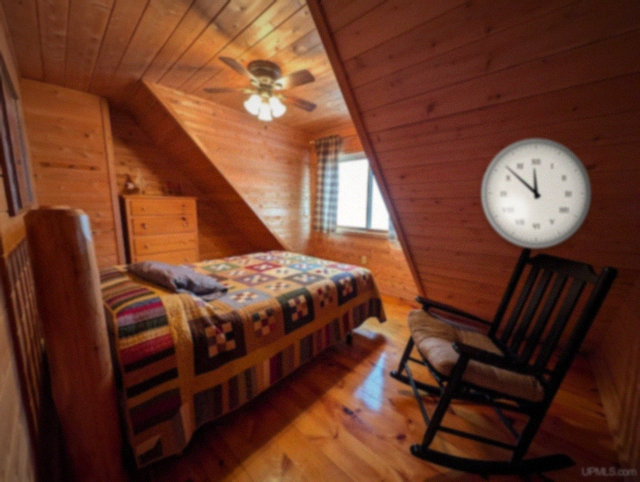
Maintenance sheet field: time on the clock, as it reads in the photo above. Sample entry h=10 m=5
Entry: h=11 m=52
